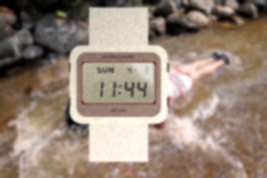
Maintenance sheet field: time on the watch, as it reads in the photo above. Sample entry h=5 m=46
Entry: h=11 m=44
